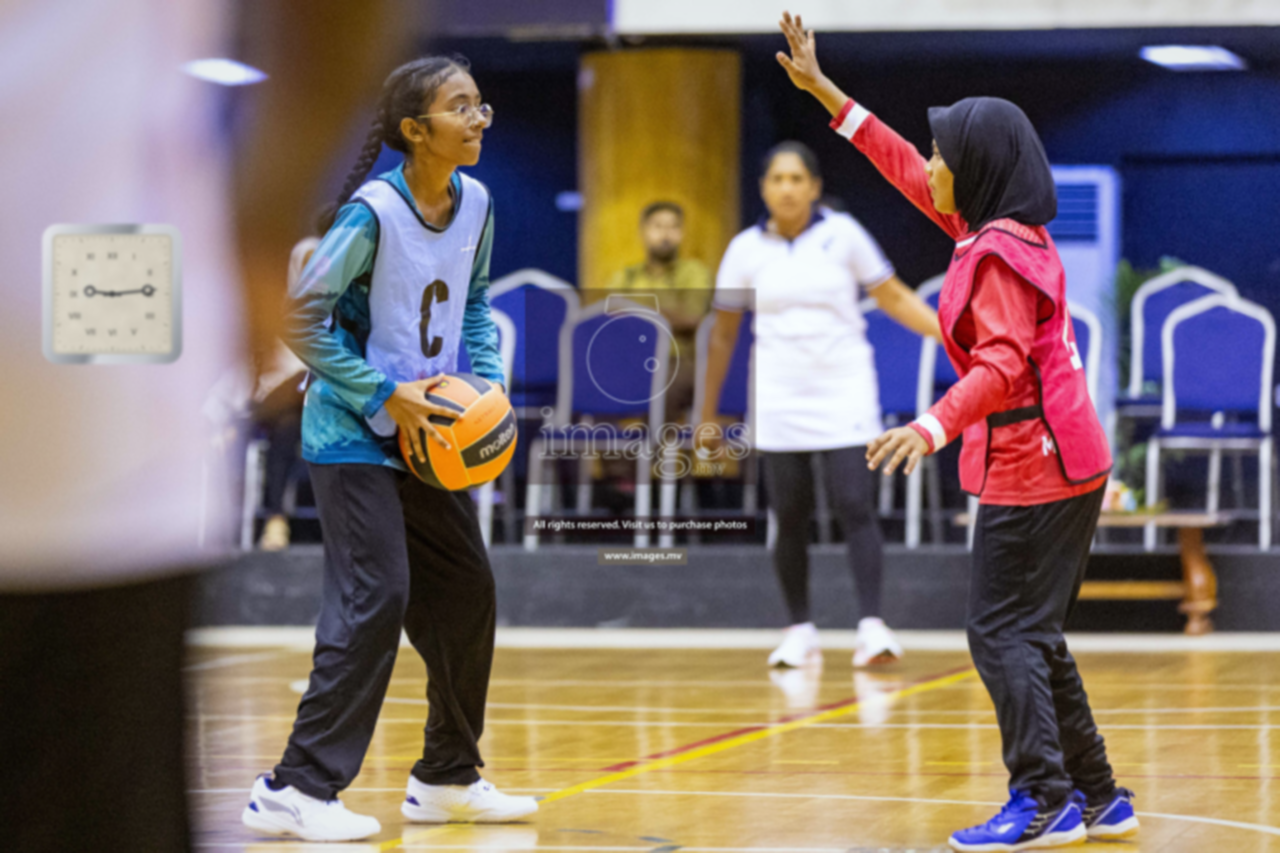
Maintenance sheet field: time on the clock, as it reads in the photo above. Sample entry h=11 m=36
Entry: h=9 m=14
